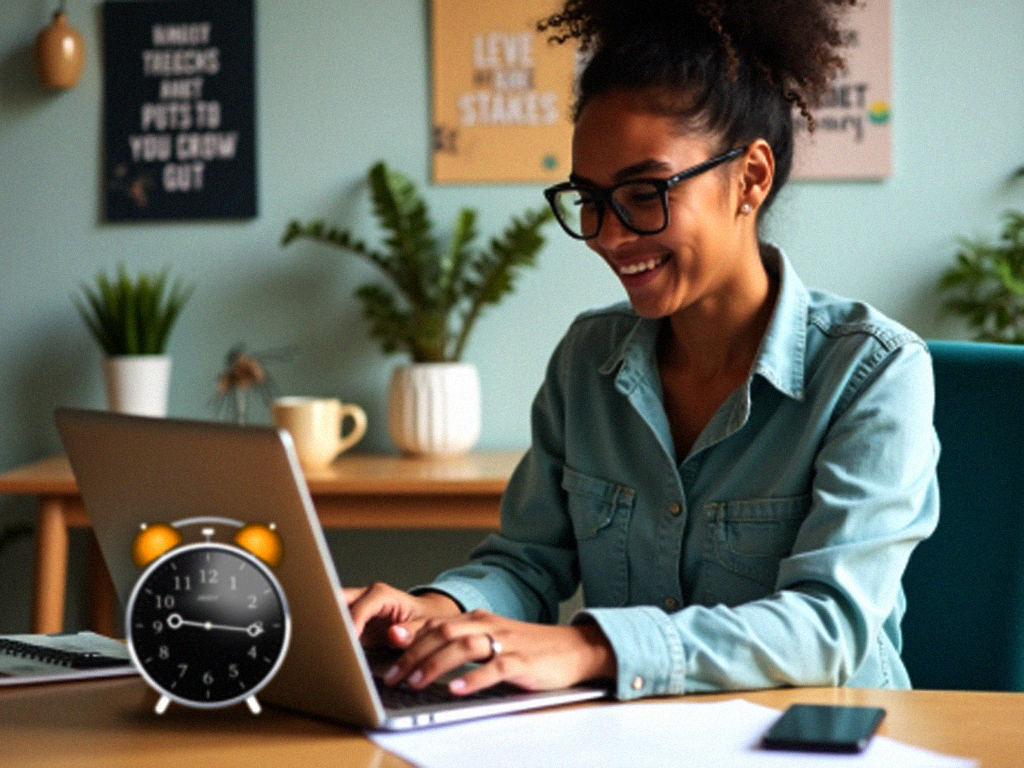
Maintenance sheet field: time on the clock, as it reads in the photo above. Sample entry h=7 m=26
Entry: h=9 m=16
